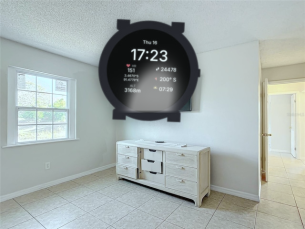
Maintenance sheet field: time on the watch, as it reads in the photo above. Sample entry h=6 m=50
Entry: h=17 m=23
